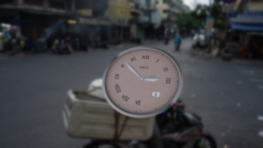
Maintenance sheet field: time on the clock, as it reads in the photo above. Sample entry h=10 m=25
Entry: h=2 m=52
